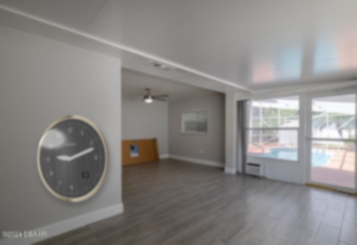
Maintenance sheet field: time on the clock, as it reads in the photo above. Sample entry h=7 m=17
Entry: h=9 m=12
